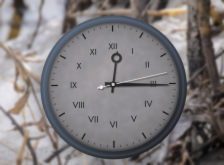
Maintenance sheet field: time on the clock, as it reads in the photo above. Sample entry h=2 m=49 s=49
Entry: h=12 m=15 s=13
